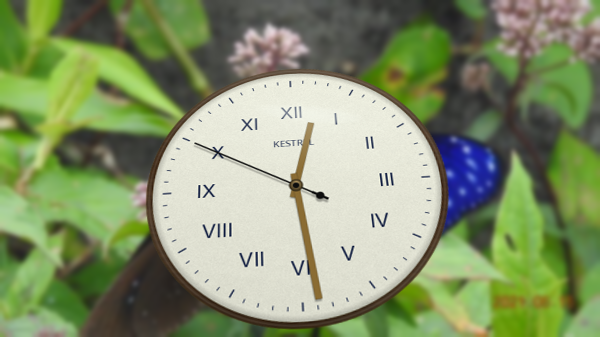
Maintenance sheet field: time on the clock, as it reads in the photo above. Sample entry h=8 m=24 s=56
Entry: h=12 m=28 s=50
